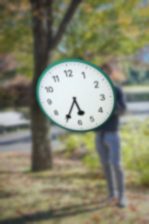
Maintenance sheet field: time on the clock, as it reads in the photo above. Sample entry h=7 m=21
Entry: h=5 m=35
